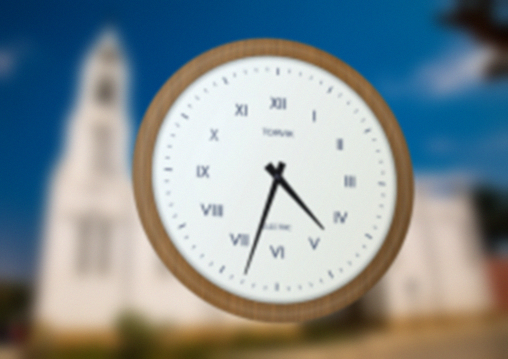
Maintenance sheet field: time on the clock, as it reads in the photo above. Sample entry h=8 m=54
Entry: h=4 m=33
